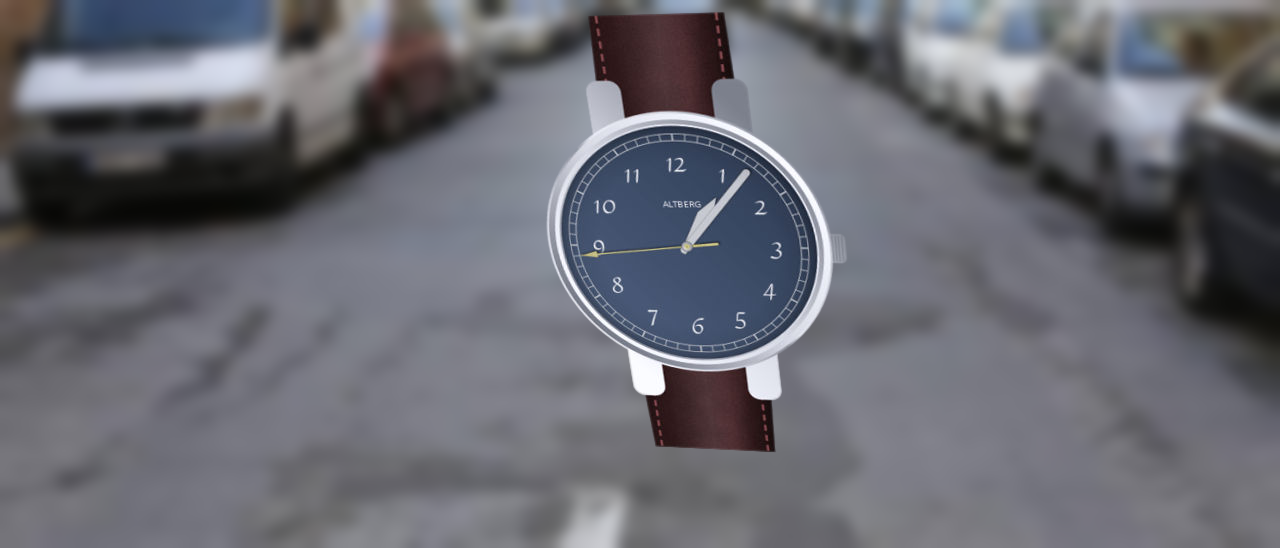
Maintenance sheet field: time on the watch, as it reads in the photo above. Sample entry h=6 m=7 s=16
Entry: h=1 m=6 s=44
